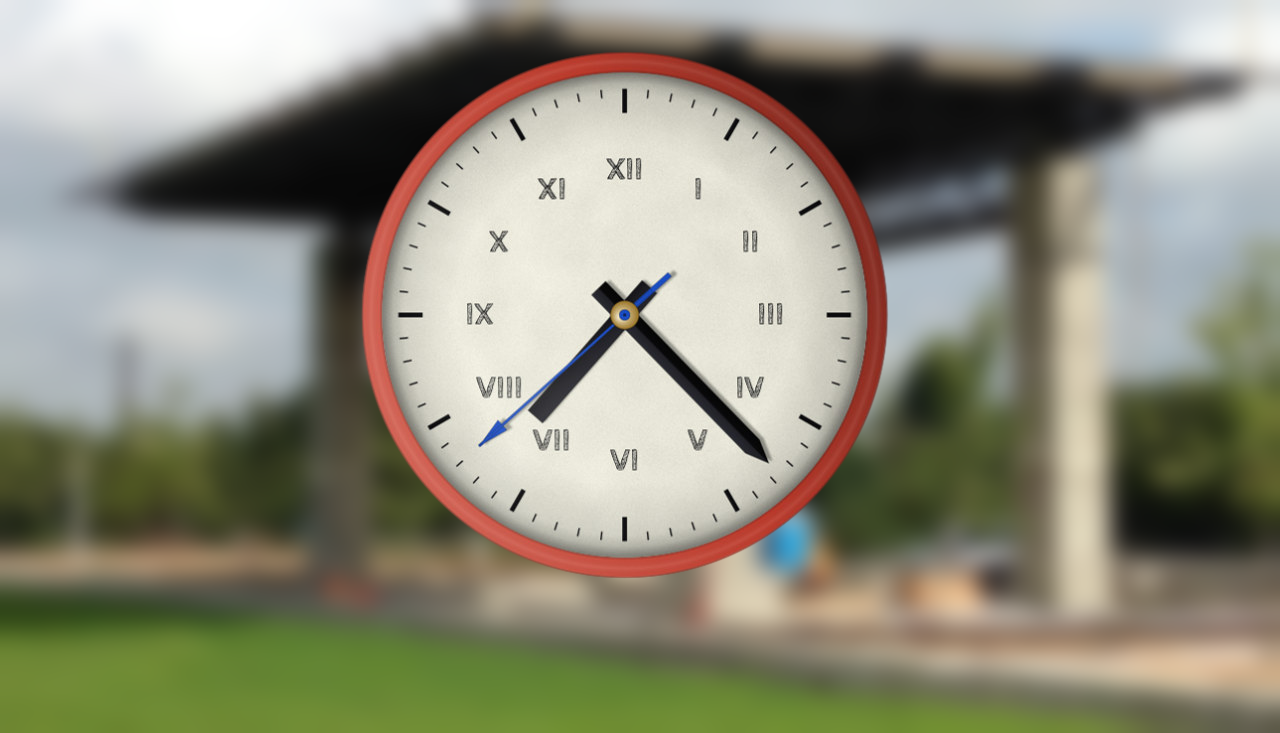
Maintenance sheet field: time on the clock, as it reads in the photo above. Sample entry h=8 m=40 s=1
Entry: h=7 m=22 s=38
